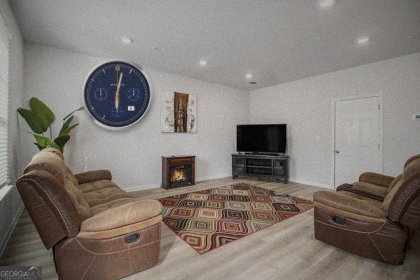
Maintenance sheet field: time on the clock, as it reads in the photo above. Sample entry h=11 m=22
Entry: h=6 m=2
